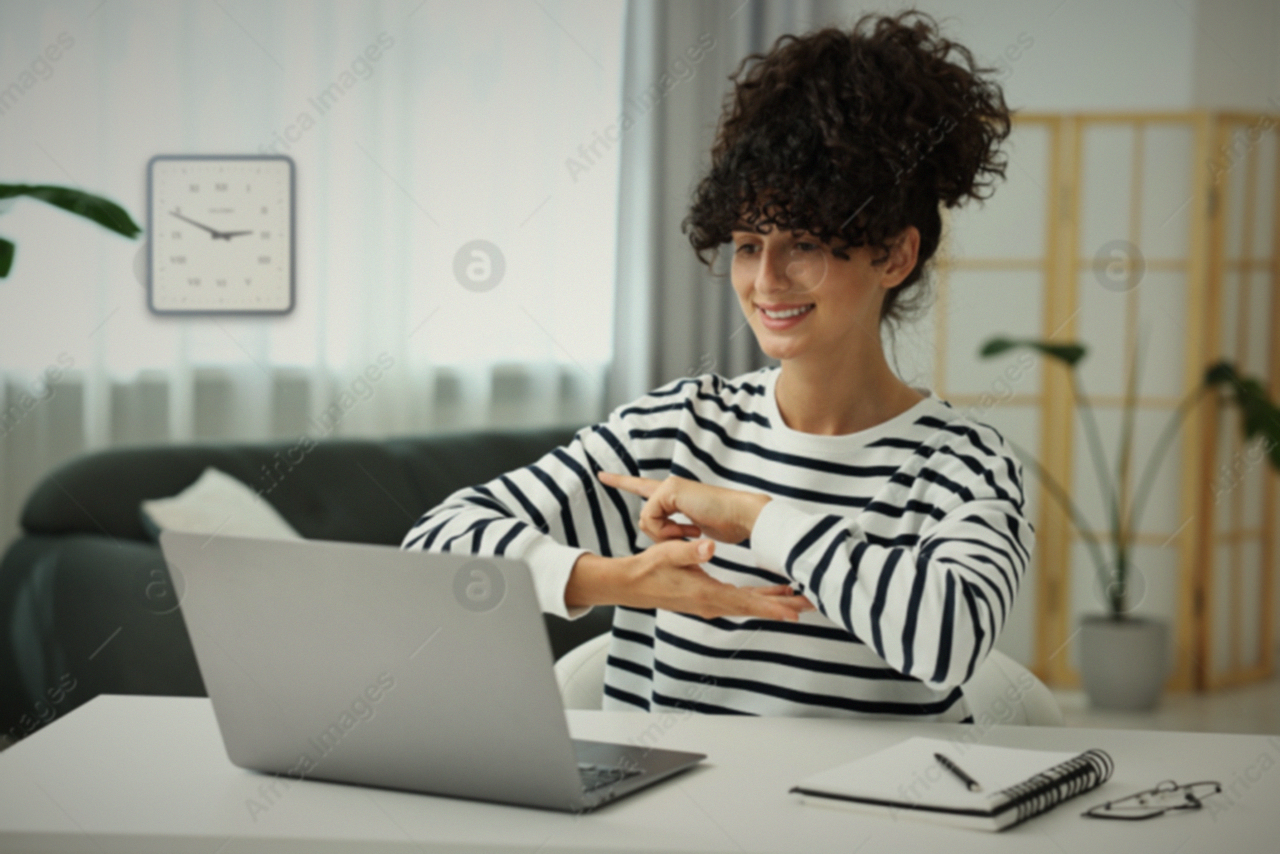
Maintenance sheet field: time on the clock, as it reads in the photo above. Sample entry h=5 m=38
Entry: h=2 m=49
